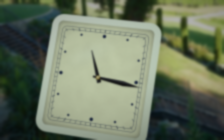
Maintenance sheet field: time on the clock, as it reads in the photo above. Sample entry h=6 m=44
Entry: h=11 m=16
